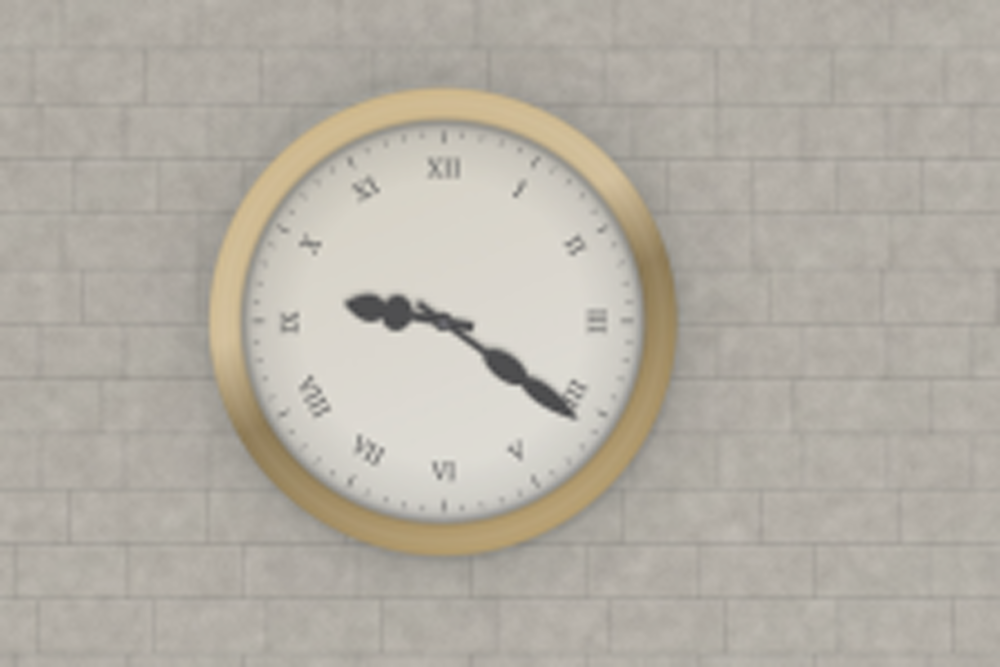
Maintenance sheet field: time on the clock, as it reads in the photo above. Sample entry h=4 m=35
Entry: h=9 m=21
